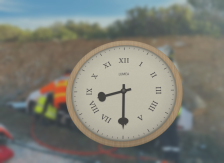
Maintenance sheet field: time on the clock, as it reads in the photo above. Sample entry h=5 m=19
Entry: h=8 m=30
